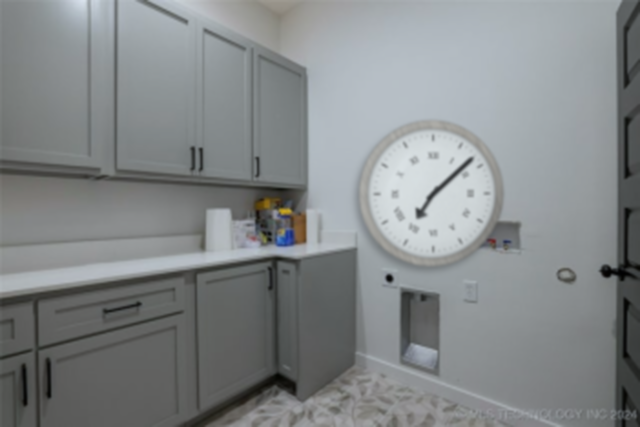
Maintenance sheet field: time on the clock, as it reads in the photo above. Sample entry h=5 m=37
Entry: h=7 m=8
